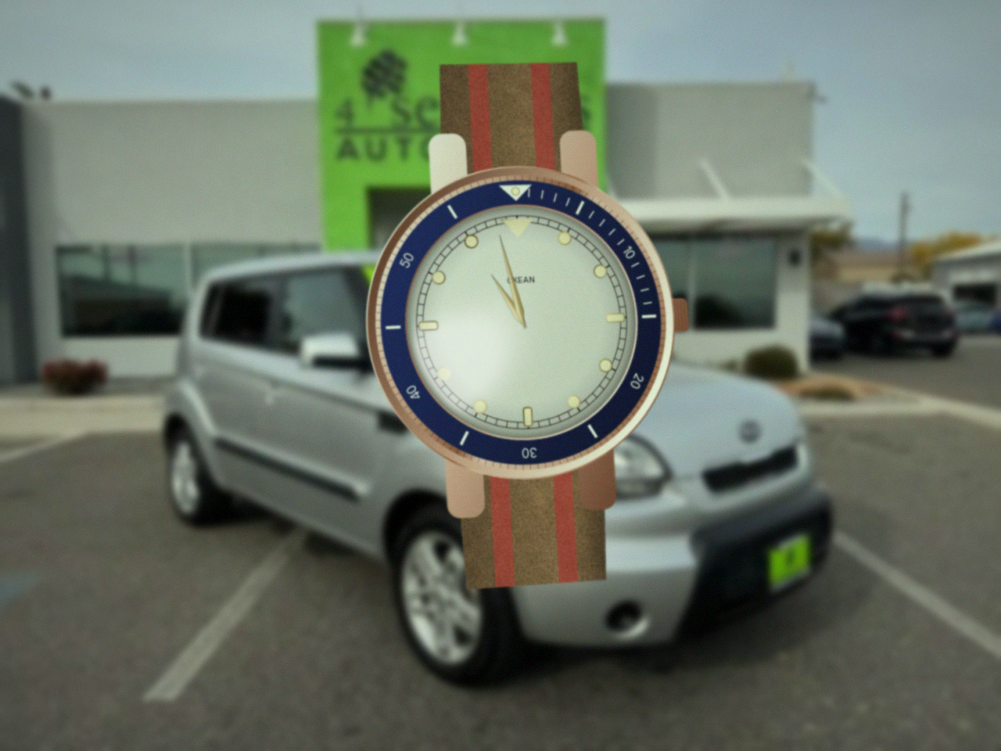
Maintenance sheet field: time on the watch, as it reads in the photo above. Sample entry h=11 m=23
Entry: h=10 m=58
